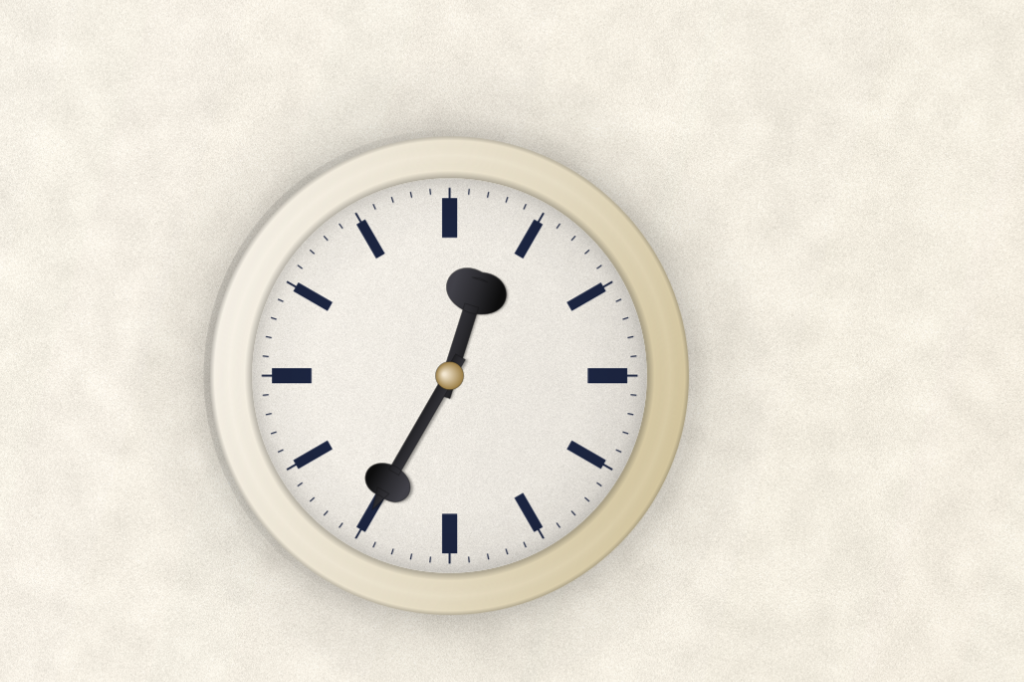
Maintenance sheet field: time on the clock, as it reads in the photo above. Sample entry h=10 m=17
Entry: h=12 m=35
